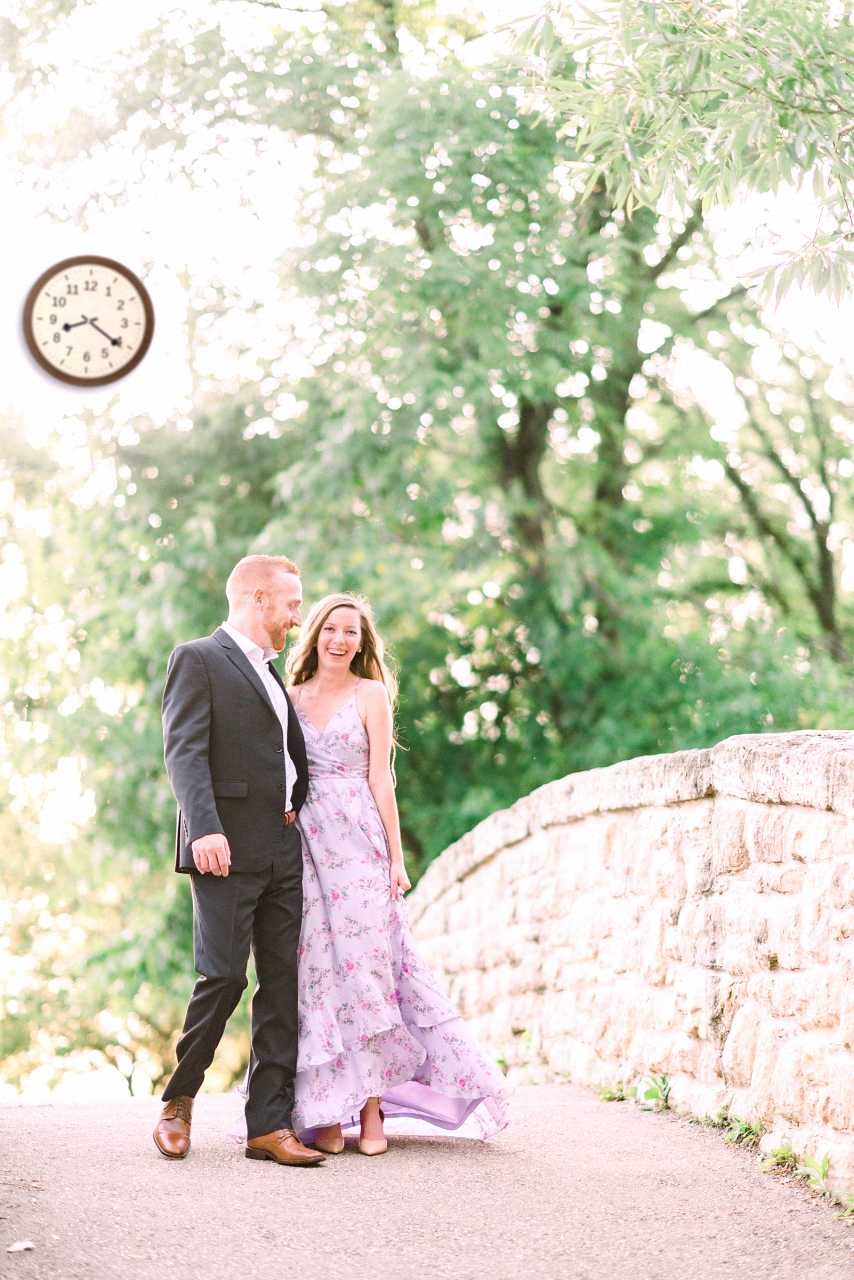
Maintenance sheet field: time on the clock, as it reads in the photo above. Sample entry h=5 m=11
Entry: h=8 m=21
